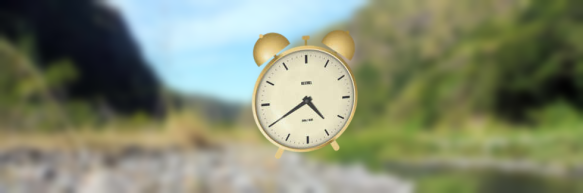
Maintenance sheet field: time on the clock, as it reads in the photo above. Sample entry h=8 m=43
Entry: h=4 m=40
